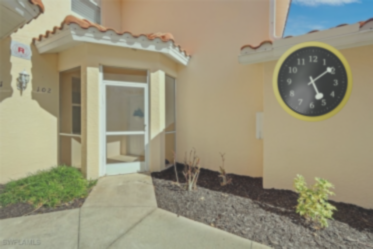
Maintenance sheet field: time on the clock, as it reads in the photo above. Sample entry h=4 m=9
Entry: h=5 m=9
